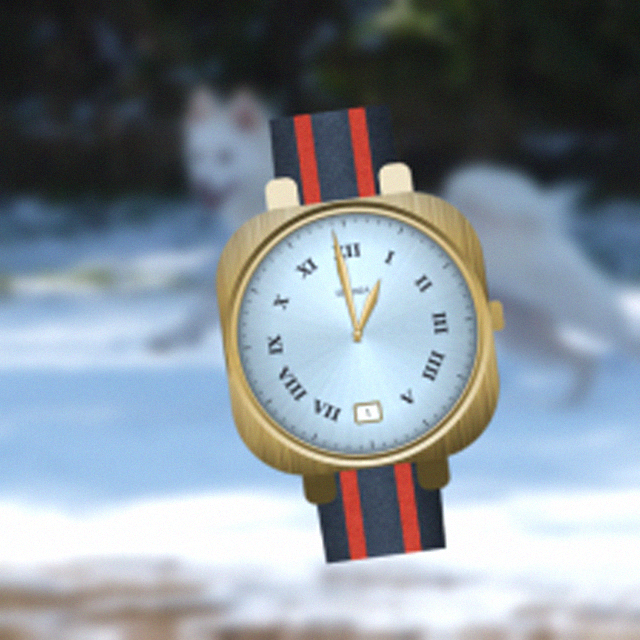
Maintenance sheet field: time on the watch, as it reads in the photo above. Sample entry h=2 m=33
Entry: h=12 m=59
